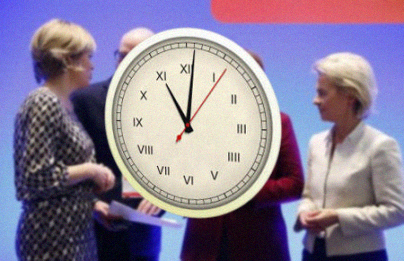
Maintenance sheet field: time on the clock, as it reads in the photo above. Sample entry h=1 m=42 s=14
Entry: h=11 m=1 s=6
